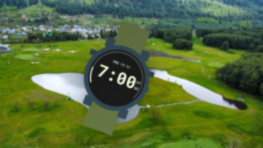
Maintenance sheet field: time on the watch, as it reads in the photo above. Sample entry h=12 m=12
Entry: h=7 m=0
